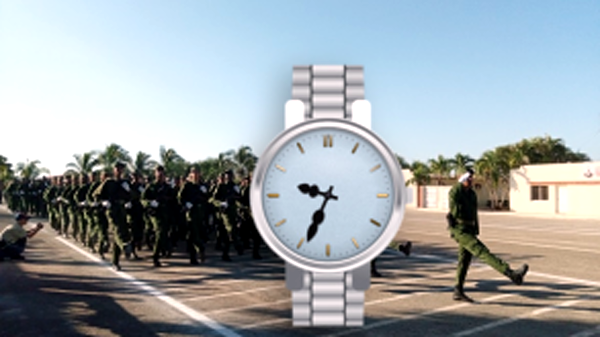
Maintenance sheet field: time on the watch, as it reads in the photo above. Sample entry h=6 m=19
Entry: h=9 m=34
